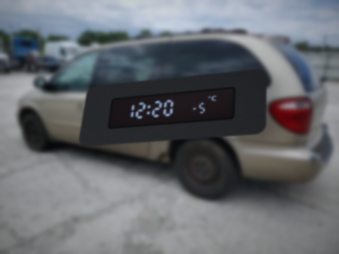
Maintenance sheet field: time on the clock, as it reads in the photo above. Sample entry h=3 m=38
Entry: h=12 m=20
